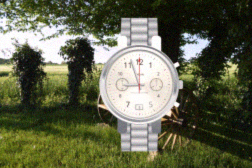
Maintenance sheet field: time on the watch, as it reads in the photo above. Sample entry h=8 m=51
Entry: h=8 m=57
